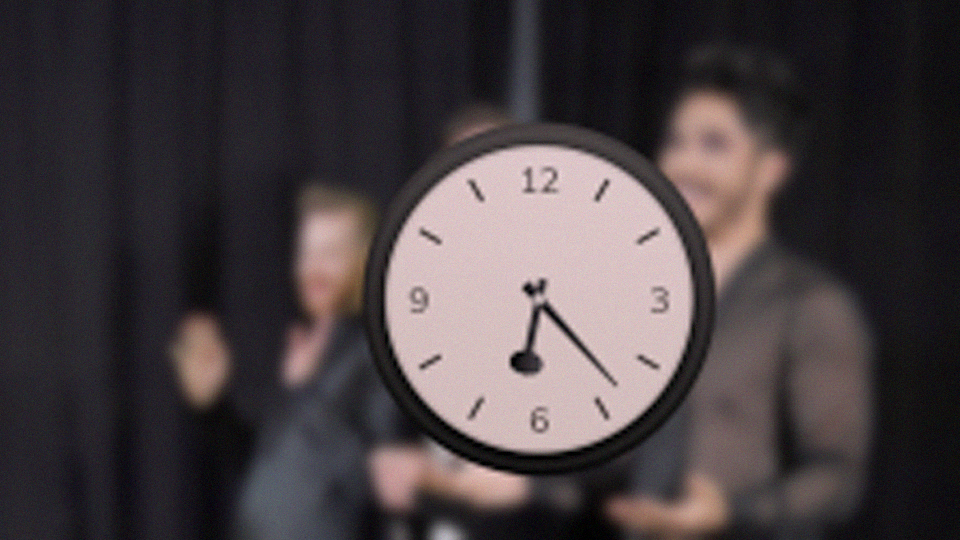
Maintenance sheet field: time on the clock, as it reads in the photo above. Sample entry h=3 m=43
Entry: h=6 m=23
